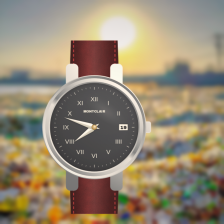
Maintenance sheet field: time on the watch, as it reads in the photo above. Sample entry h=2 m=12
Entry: h=7 m=48
